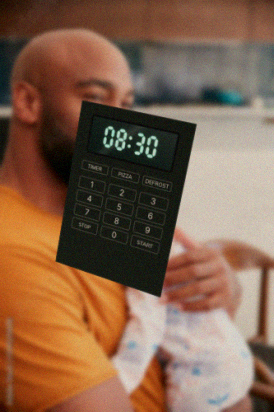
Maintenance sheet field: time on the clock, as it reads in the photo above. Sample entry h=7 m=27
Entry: h=8 m=30
